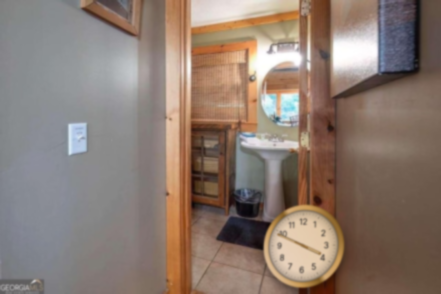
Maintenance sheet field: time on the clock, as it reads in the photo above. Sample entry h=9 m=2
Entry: h=3 m=49
